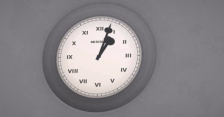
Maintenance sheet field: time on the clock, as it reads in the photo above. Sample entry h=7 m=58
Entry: h=1 m=3
